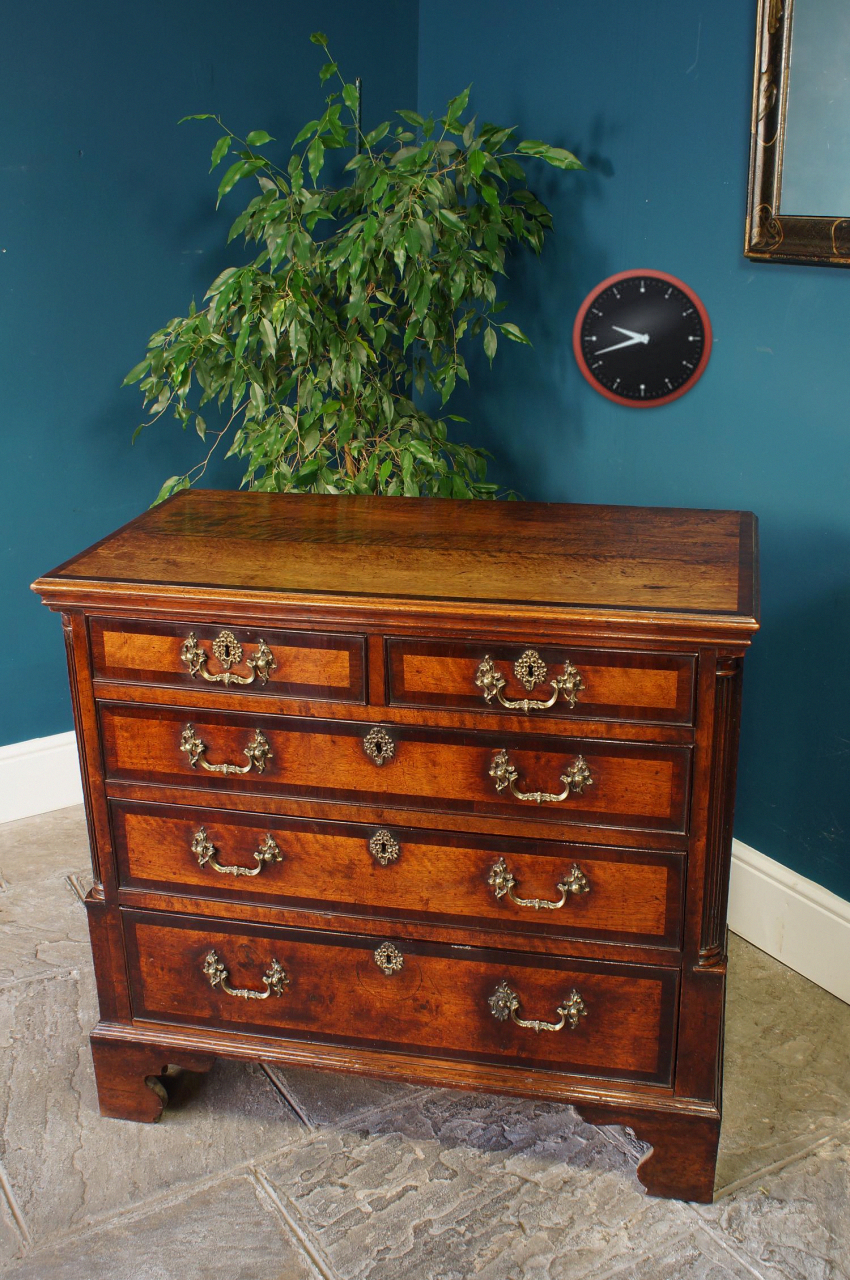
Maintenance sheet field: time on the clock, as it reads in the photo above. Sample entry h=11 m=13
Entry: h=9 m=42
